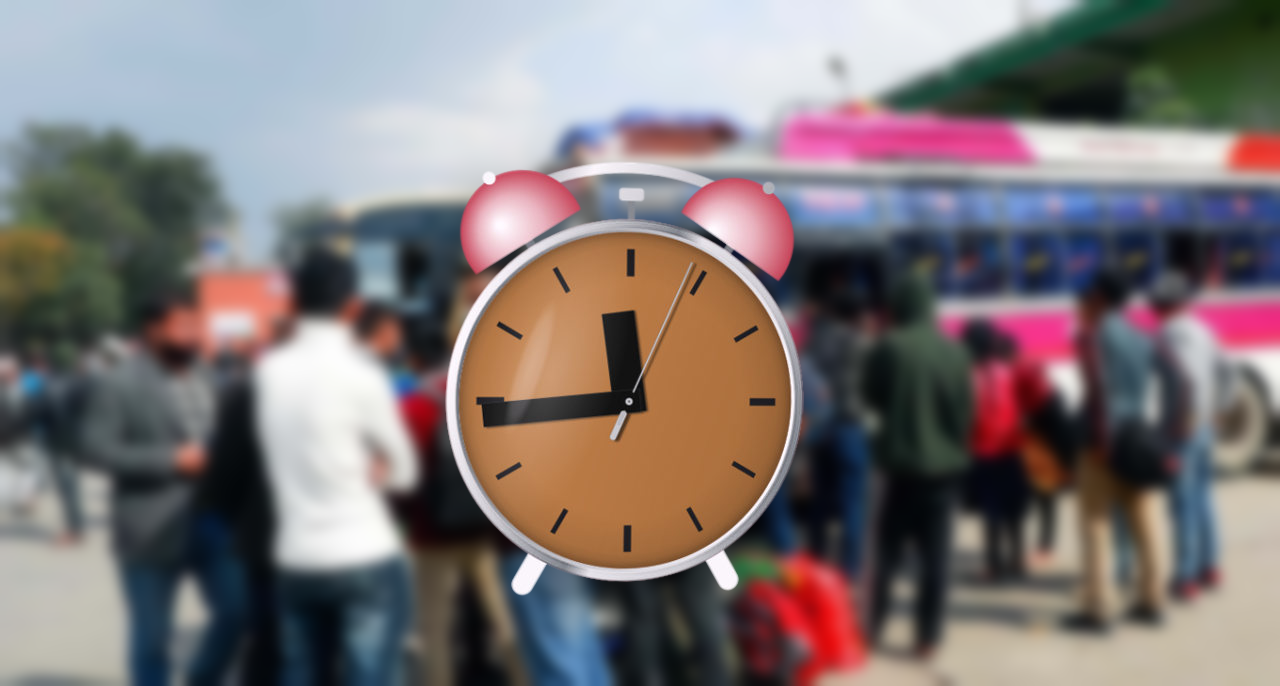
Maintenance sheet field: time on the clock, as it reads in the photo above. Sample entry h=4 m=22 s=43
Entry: h=11 m=44 s=4
